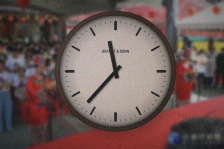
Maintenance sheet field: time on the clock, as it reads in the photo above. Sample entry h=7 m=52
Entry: h=11 m=37
